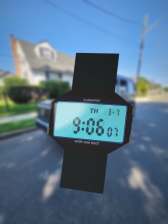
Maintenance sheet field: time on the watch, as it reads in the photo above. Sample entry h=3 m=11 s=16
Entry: h=9 m=6 s=7
